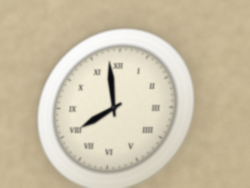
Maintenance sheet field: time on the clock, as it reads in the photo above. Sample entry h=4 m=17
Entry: h=7 m=58
